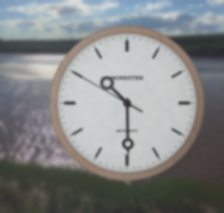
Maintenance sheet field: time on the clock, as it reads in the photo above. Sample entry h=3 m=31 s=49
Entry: h=10 m=29 s=50
